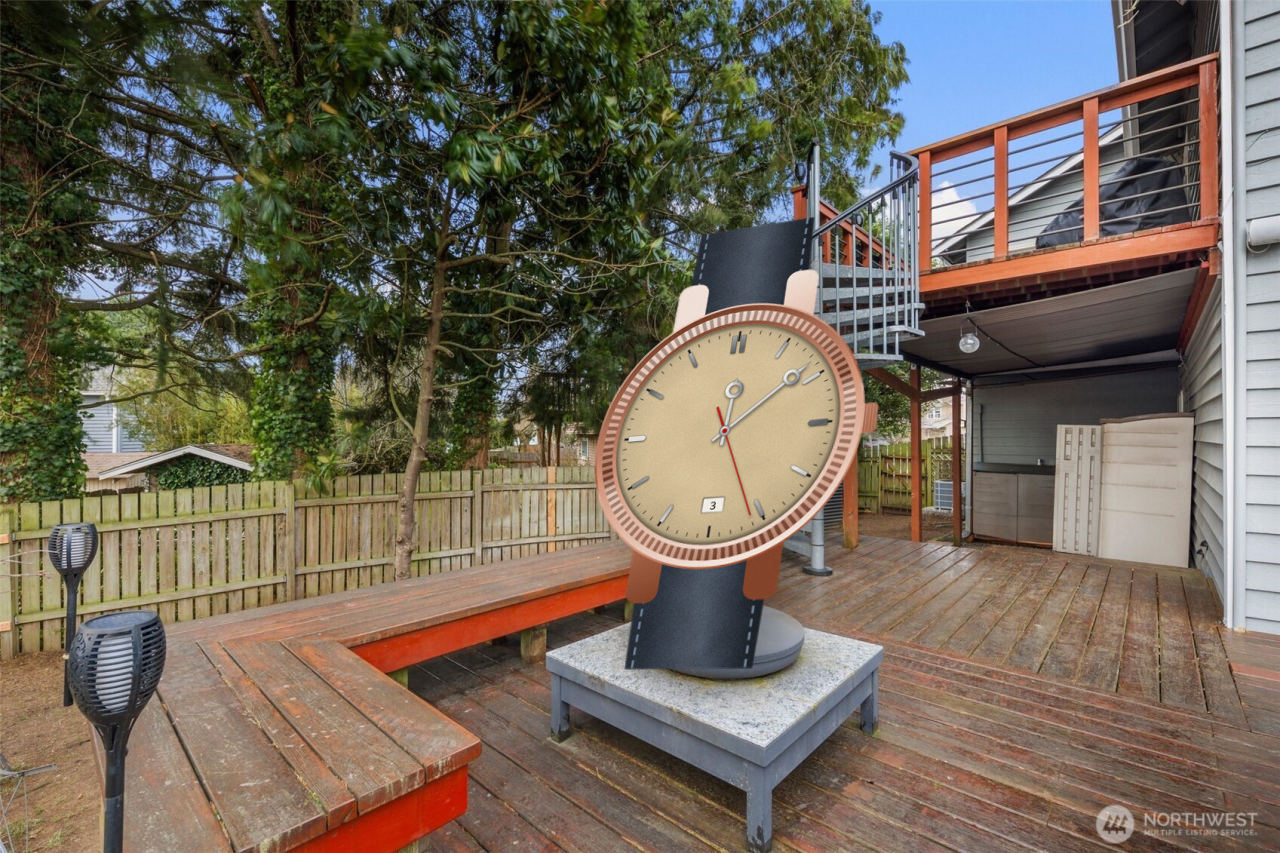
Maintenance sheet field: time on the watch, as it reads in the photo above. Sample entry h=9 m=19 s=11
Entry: h=12 m=8 s=26
